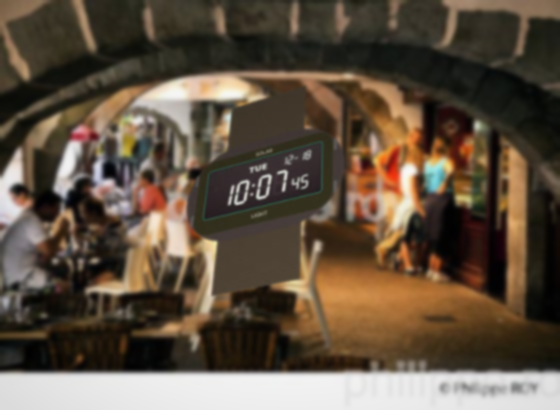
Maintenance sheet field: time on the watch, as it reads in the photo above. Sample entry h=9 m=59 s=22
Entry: h=10 m=7 s=45
